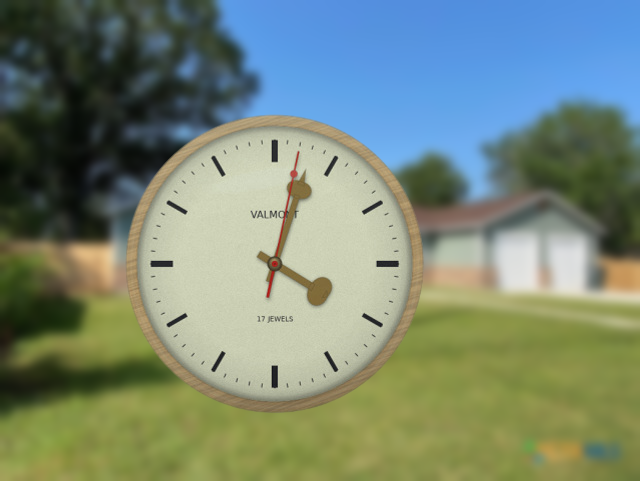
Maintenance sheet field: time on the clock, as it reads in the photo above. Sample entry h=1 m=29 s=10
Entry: h=4 m=3 s=2
